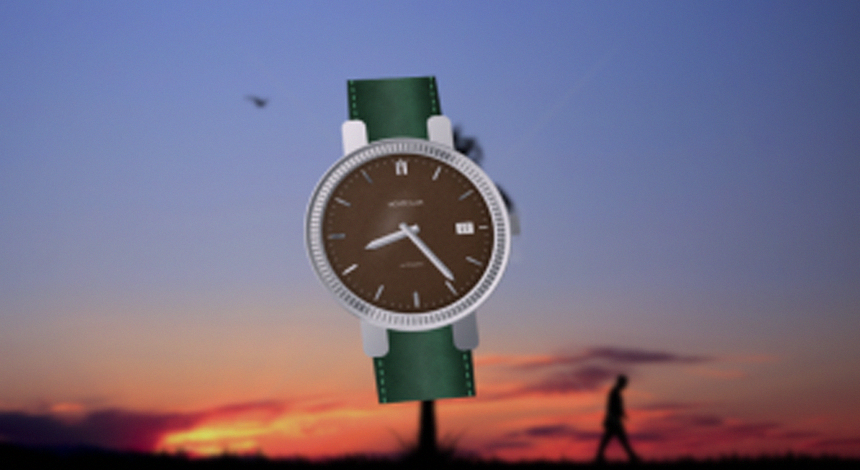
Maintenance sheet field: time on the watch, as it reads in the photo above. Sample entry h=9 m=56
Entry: h=8 m=24
